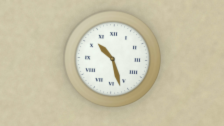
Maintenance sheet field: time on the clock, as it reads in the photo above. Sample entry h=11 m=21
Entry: h=10 m=27
